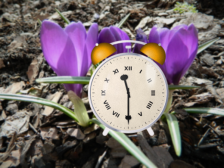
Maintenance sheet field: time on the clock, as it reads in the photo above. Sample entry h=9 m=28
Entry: h=11 m=30
